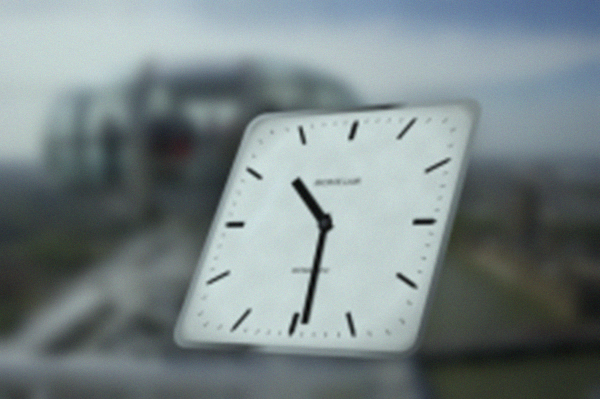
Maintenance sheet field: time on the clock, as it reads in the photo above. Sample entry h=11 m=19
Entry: h=10 m=29
